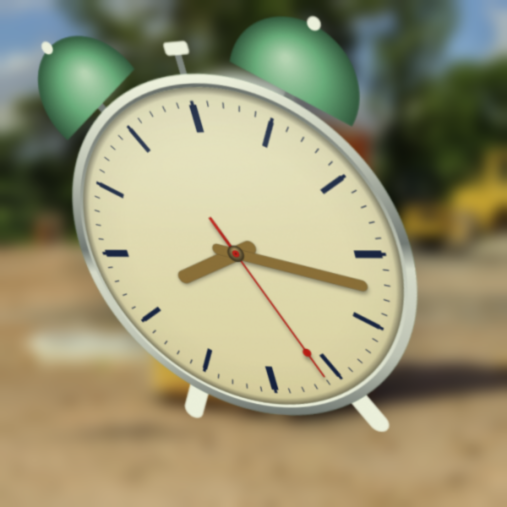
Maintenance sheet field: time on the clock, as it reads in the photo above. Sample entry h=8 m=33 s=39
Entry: h=8 m=17 s=26
